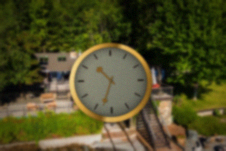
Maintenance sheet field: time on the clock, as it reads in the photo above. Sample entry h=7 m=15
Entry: h=10 m=33
